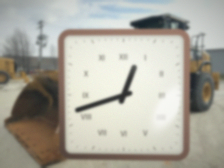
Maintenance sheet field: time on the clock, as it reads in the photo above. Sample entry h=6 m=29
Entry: h=12 m=42
